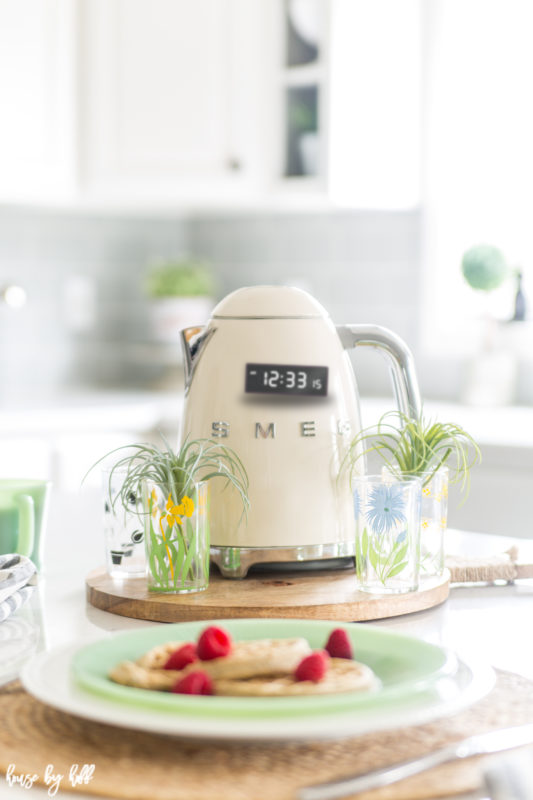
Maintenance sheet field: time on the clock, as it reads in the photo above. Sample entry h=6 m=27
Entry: h=12 m=33
